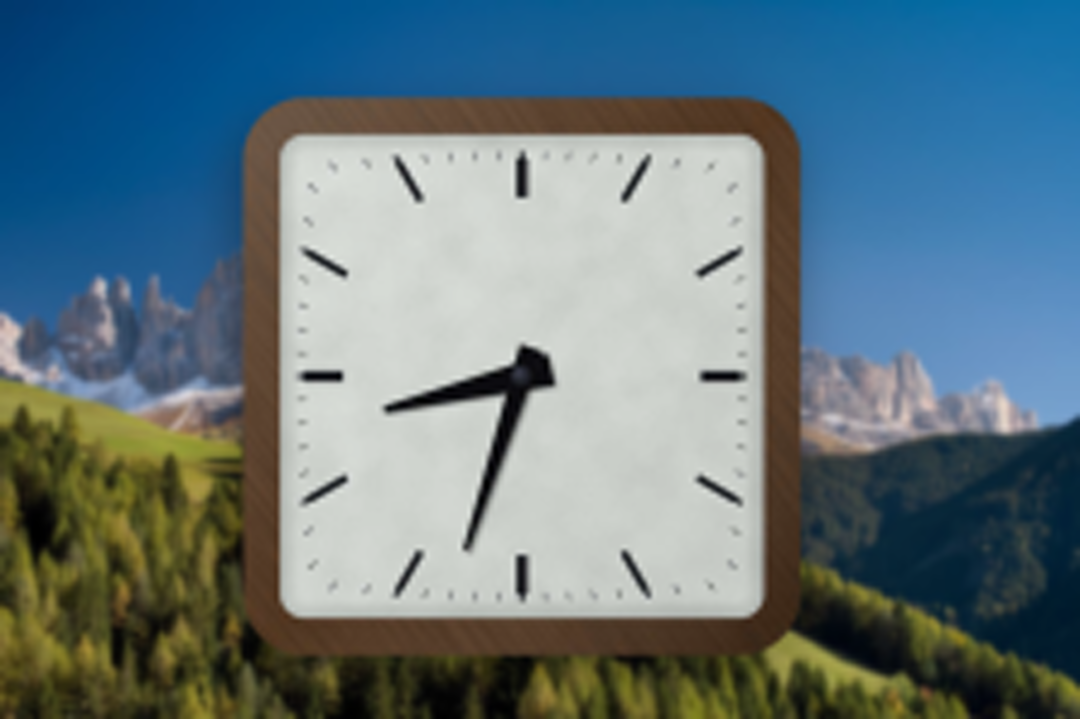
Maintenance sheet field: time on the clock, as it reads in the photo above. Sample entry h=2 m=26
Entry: h=8 m=33
